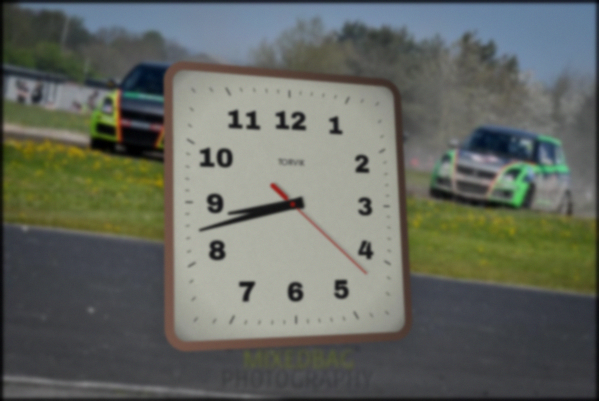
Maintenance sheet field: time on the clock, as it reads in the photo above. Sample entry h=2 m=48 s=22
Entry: h=8 m=42 s=22
